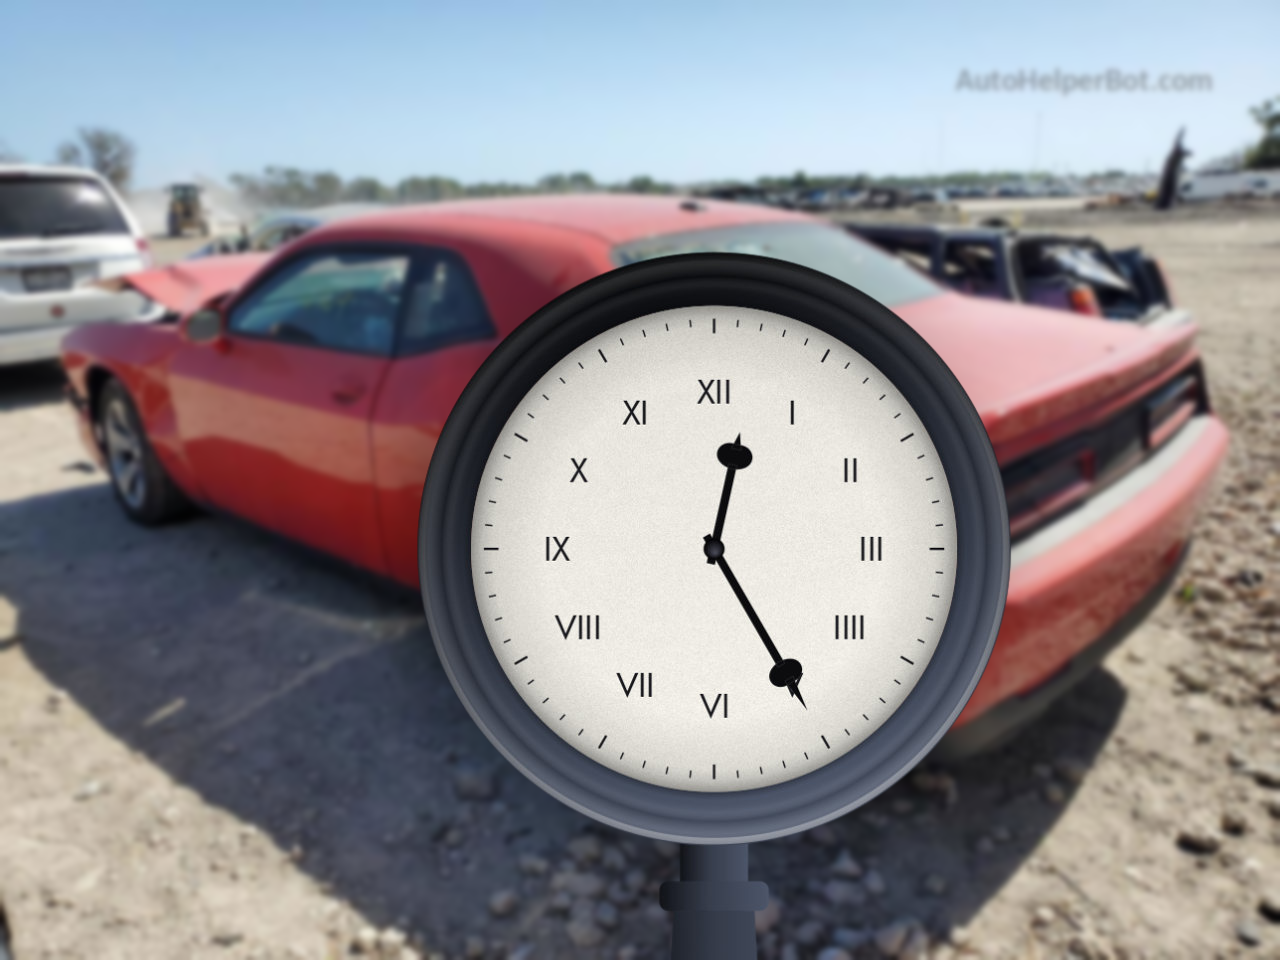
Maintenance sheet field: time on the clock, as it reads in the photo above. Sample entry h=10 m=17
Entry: h=12 m=25
